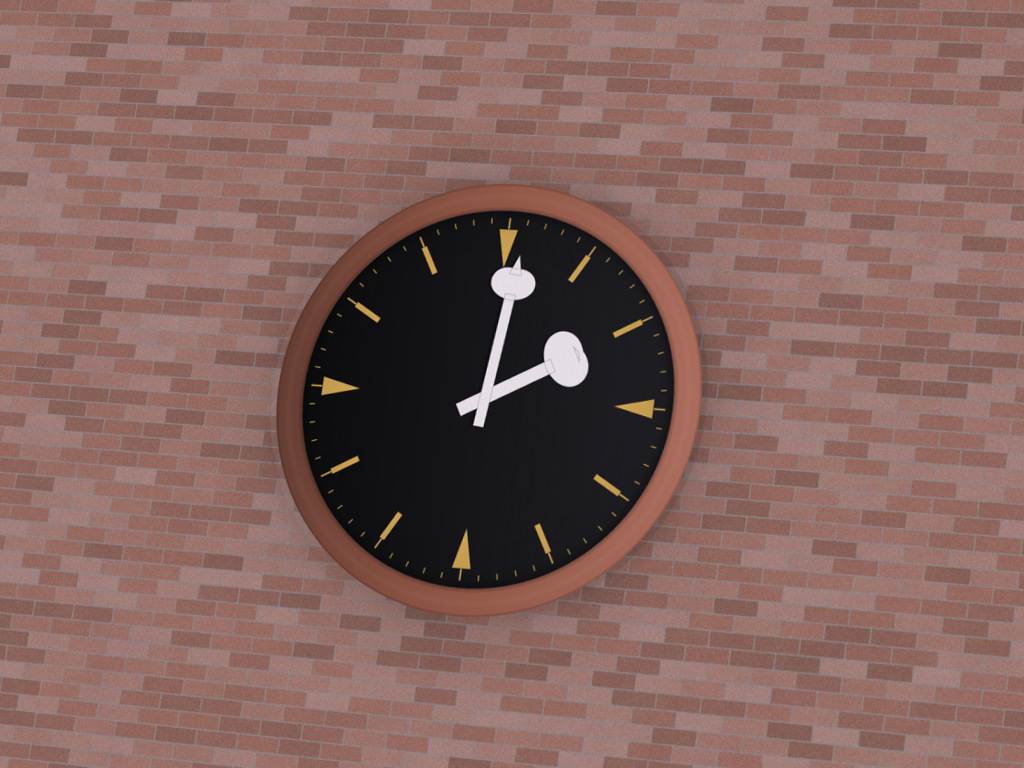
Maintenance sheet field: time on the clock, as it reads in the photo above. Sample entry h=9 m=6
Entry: h=2 m=1
